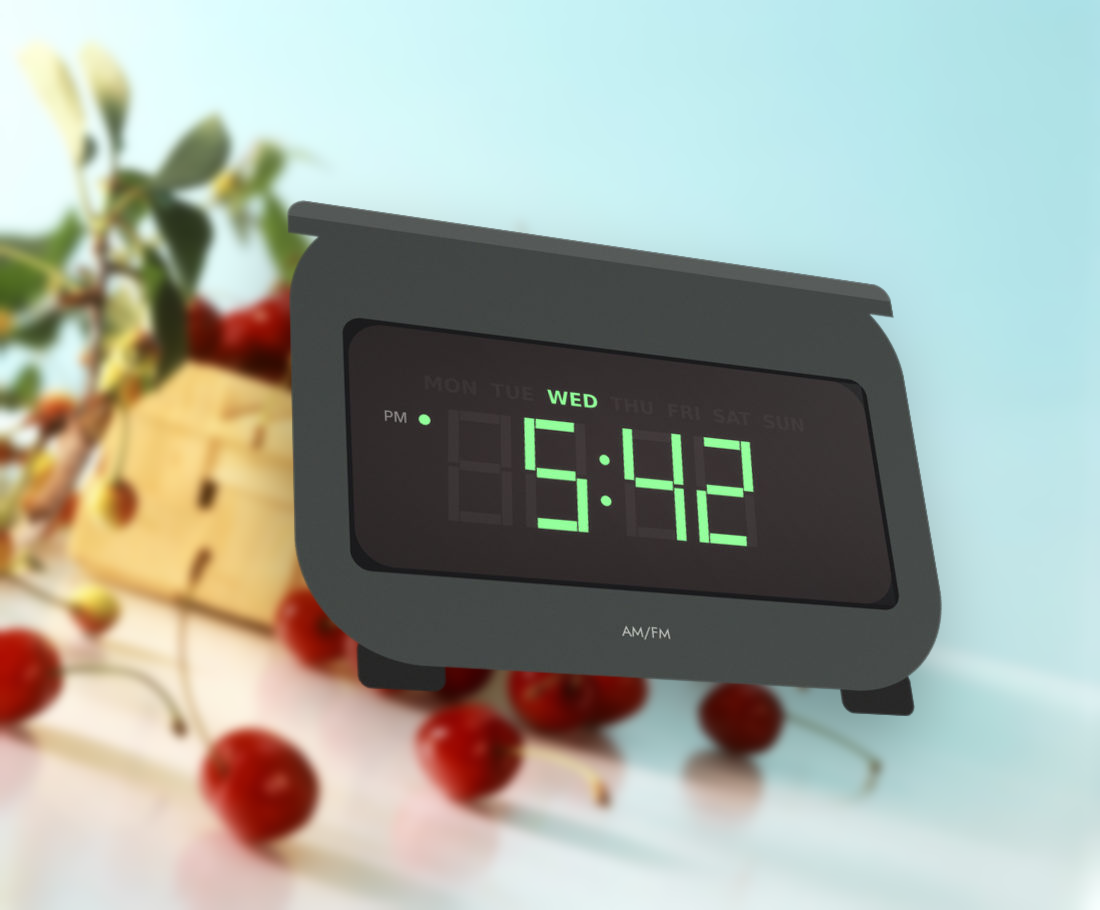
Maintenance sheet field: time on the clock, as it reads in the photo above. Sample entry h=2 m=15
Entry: h=5 m=42
